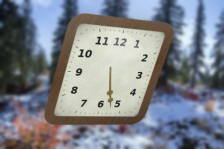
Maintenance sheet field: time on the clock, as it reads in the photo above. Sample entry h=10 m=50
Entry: h=5 m=27
